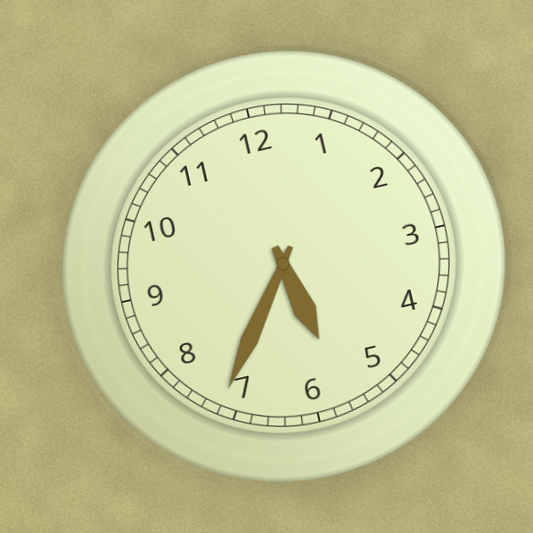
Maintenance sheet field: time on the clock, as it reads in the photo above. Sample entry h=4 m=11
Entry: h=5 m=36
